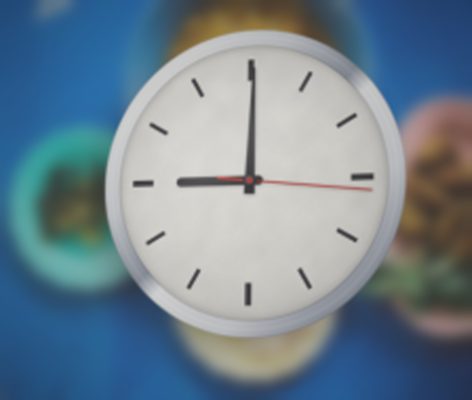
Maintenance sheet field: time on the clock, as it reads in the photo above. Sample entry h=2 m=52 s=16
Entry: h=9 m=0 s=16
